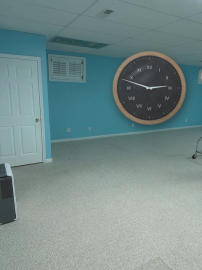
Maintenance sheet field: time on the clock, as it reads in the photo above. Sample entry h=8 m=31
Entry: h=2 m=48
